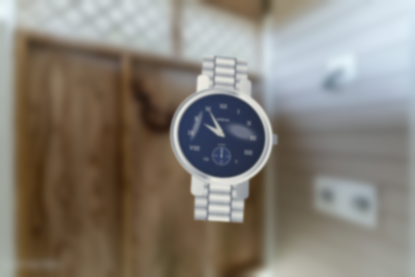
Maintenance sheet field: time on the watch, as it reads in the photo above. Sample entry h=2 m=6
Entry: h=9 m=55
